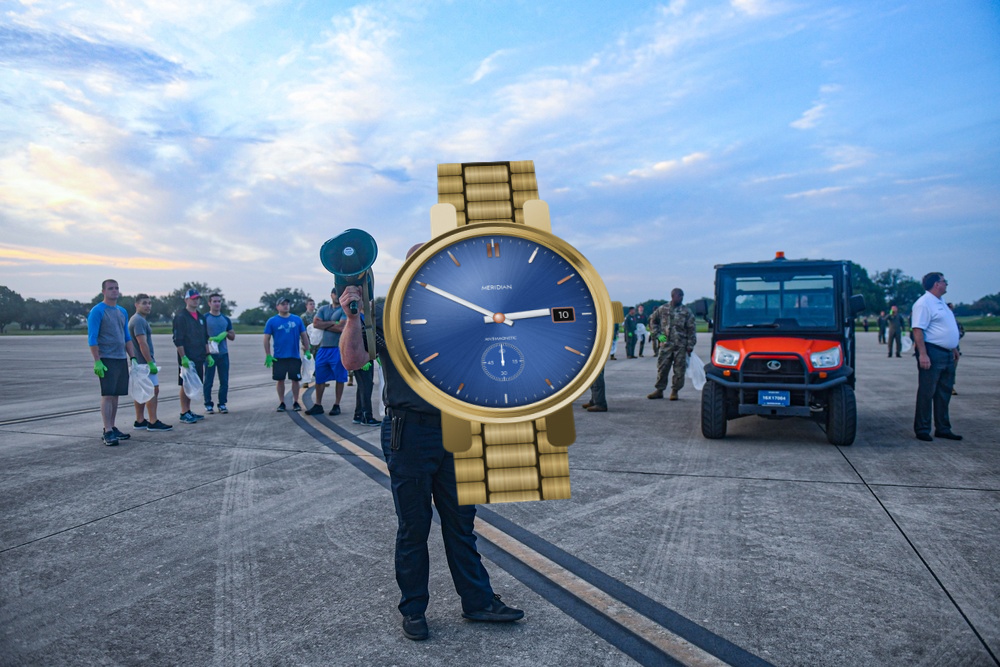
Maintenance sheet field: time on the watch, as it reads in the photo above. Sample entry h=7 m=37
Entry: h=2 m=50
